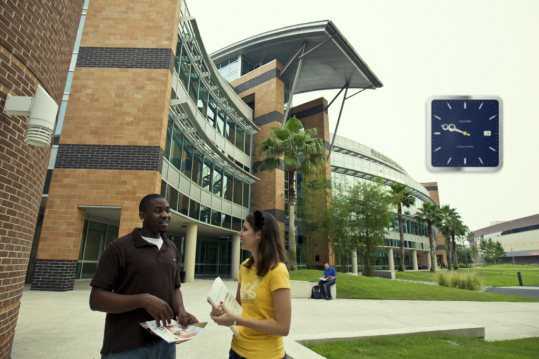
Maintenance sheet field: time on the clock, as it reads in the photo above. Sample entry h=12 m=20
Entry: h=9 m=48
